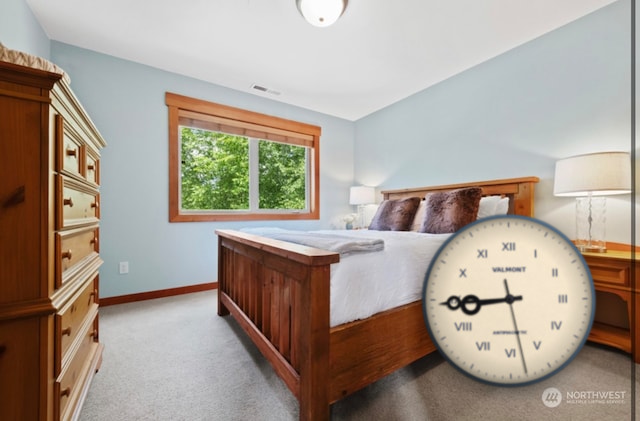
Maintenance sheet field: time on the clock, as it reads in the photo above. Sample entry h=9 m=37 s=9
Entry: h=8 m=44 s=28
